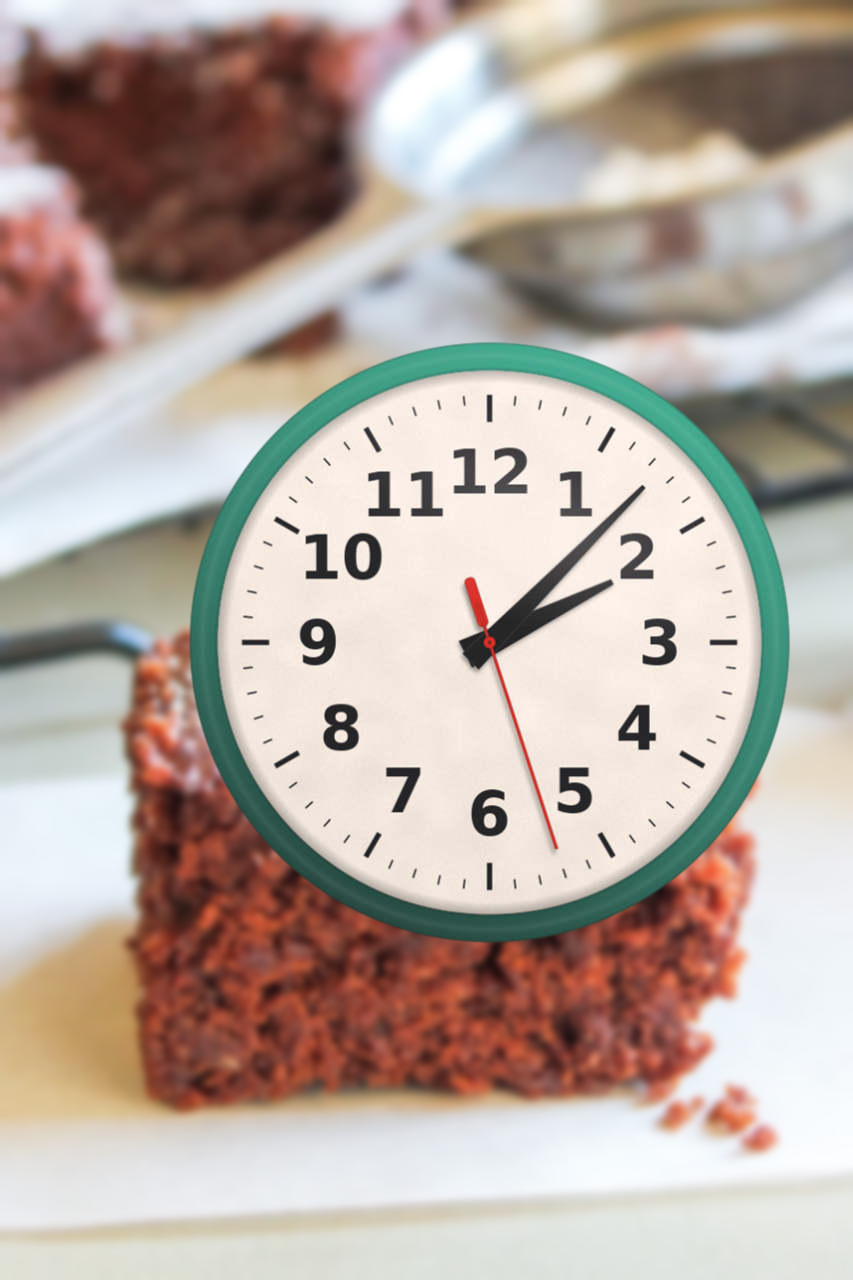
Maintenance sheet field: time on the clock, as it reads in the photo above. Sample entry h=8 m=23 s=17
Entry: h=2 m=7 s=27
